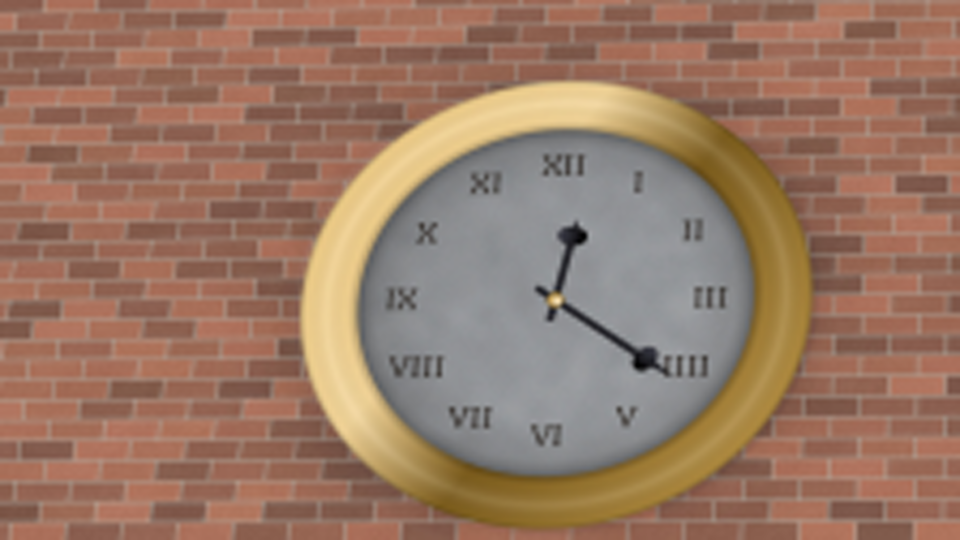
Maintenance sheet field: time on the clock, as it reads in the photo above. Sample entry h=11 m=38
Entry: h=12 m=21
